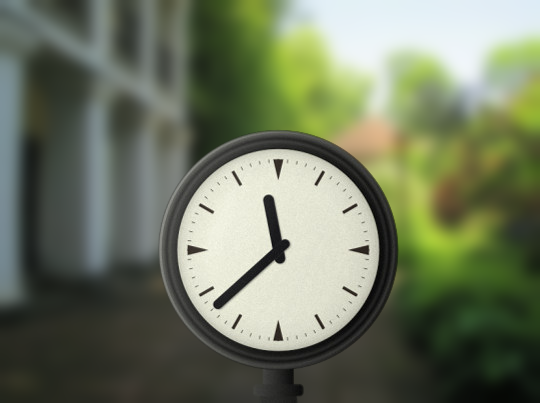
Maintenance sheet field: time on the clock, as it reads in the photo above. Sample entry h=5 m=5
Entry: h=11 m=38
